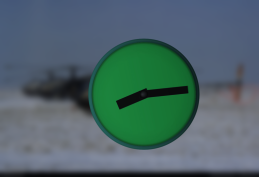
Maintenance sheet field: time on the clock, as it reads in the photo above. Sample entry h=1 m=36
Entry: h=8 m=14
